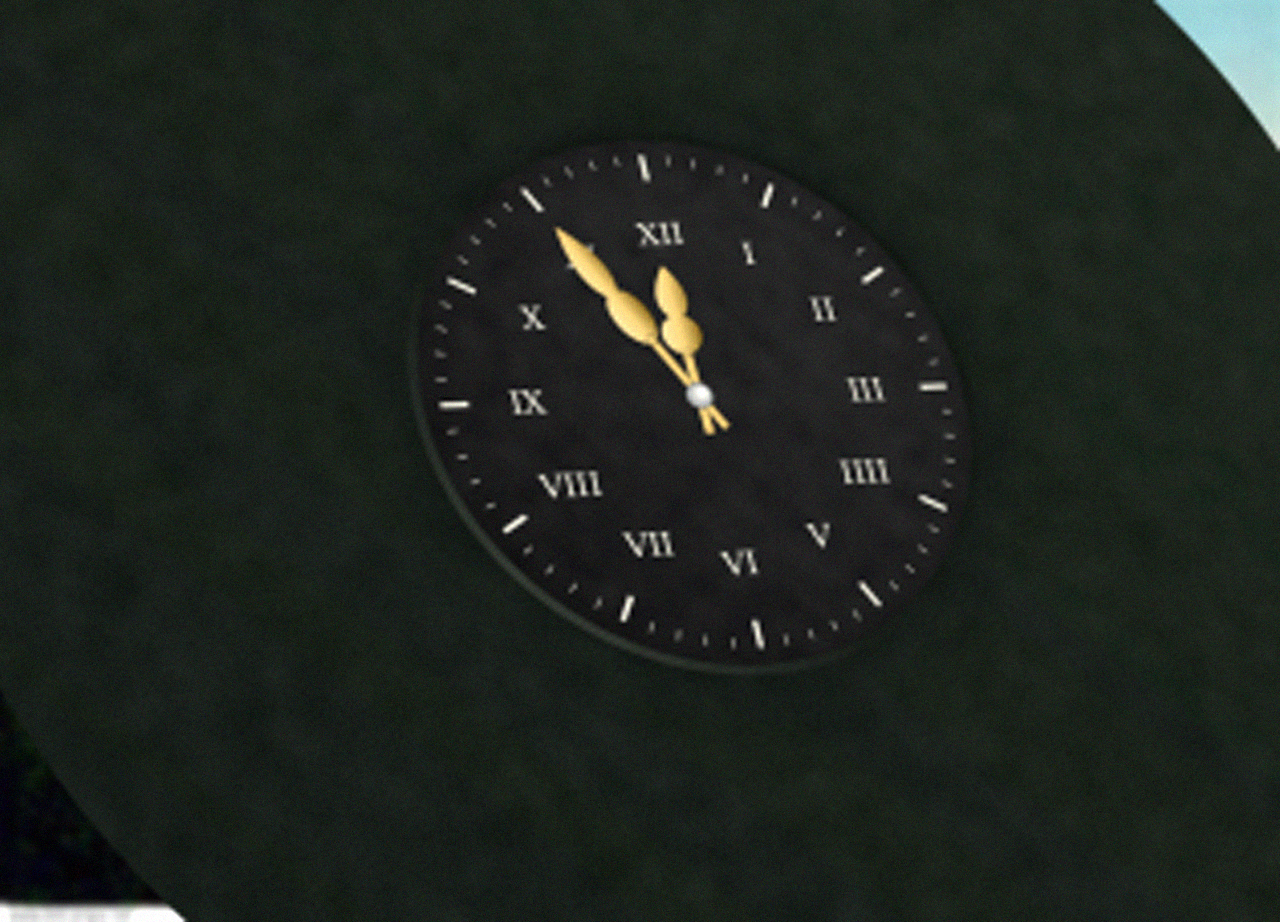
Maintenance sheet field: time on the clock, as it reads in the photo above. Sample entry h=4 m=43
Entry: h=11 m=55
